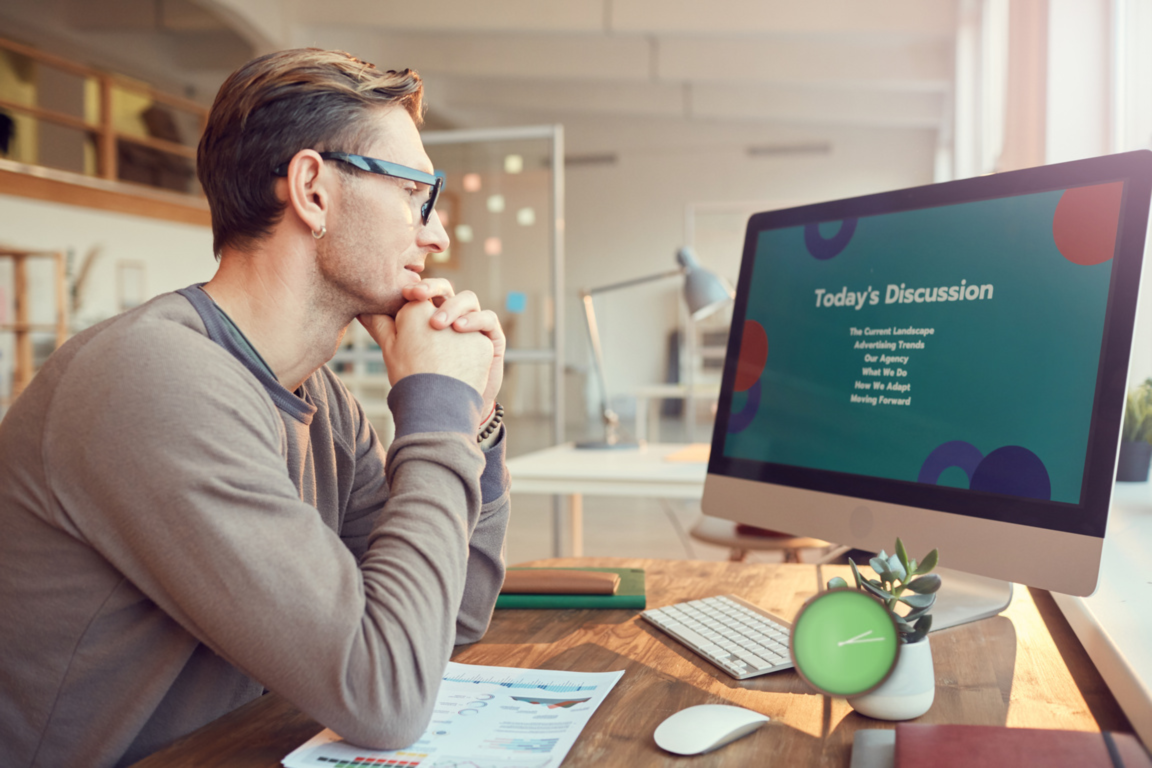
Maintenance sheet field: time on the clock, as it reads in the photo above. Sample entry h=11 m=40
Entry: h=2 m=14
